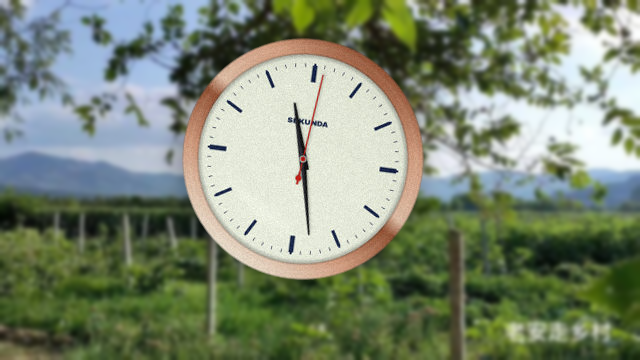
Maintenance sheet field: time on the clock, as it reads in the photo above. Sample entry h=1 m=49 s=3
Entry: h=11 m=28 s=1
